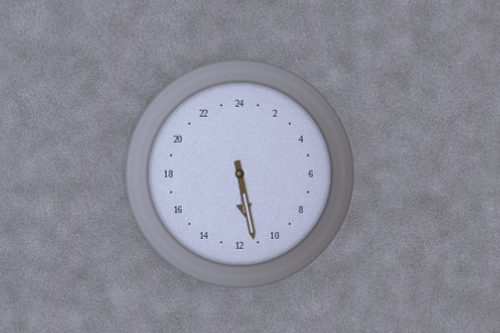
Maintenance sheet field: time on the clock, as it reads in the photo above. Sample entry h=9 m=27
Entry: h=11 m=28
